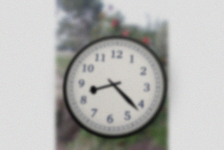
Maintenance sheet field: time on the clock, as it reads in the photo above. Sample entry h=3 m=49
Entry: h=8 m=22
